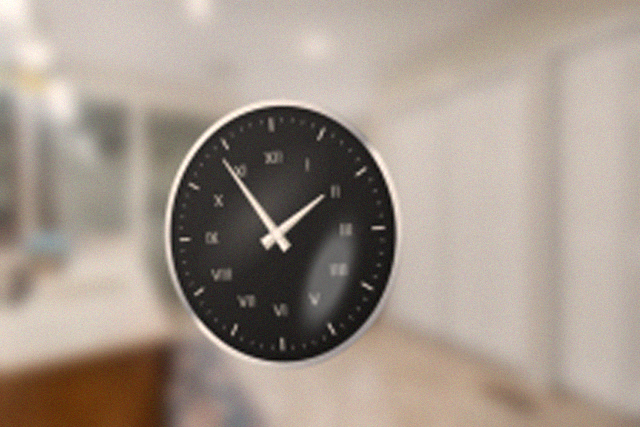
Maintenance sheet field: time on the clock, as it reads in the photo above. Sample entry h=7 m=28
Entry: h=1 m=54
